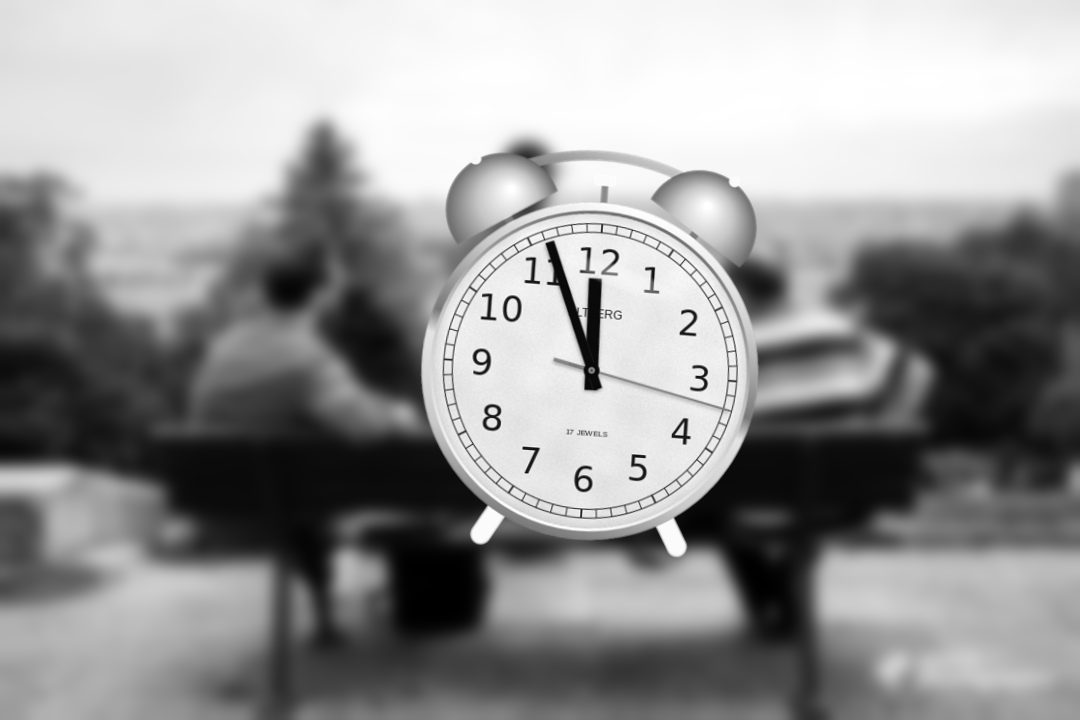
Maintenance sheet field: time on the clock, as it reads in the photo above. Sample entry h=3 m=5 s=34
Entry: h=11 m=56 s=17
